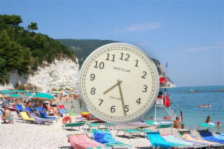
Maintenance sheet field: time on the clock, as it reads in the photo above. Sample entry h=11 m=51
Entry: h=7 m=26
